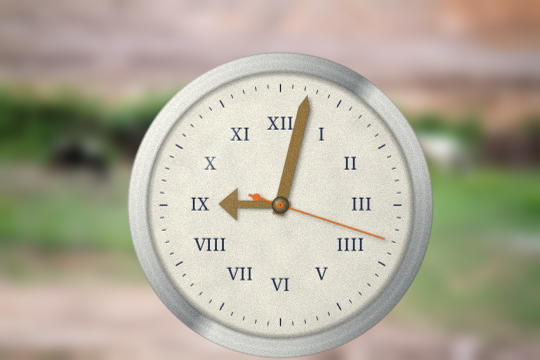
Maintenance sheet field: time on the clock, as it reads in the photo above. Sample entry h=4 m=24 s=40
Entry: h=9 m=2 s=18
